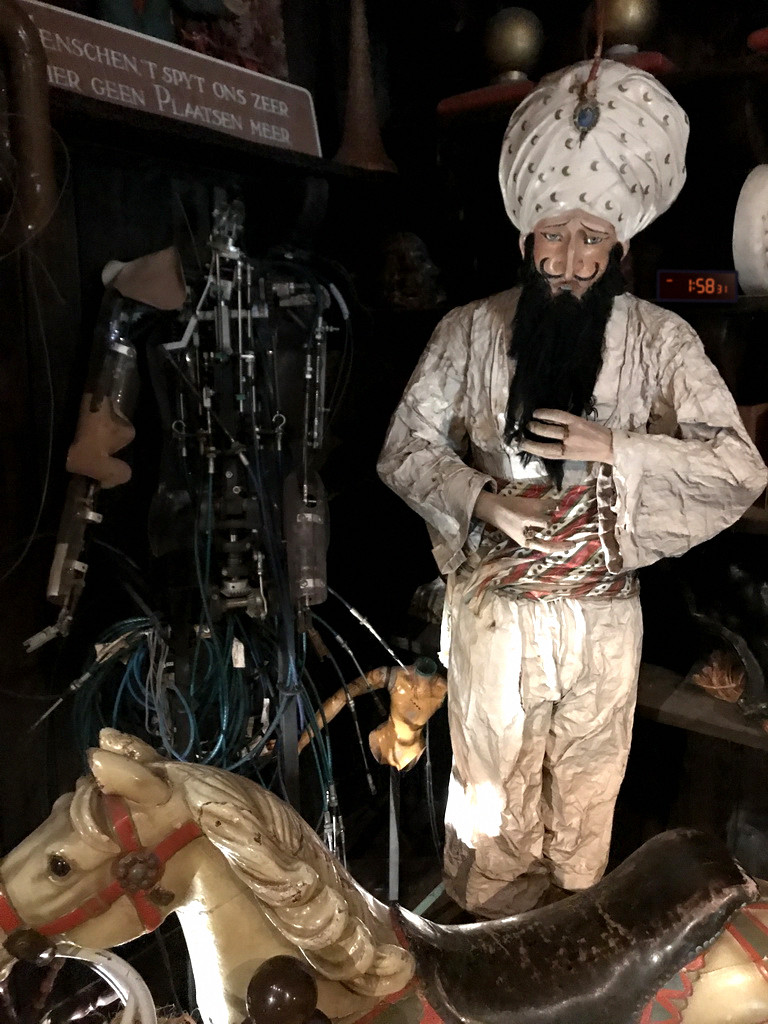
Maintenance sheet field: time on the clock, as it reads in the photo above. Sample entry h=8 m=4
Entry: h=1 m=58
